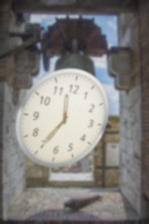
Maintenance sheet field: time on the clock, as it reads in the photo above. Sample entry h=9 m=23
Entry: h=11 m=35
